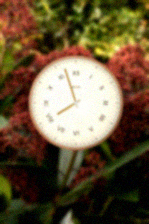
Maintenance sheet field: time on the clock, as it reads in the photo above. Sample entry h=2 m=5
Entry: h=7 m=57
